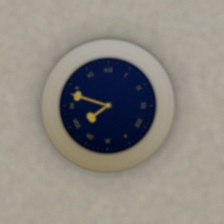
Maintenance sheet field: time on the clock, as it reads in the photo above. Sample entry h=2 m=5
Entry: h=7 m=48
